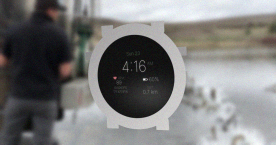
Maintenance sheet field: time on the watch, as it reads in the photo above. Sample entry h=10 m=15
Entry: h=4 m=16
